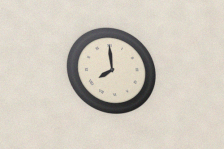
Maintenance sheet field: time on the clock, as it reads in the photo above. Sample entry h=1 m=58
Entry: h=8 m=0
